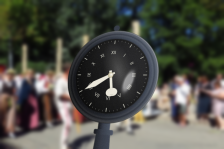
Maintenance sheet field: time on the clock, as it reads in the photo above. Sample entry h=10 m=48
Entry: h=5 m=40
